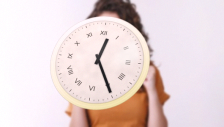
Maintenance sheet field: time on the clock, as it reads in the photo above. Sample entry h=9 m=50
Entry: h=12 m=25
